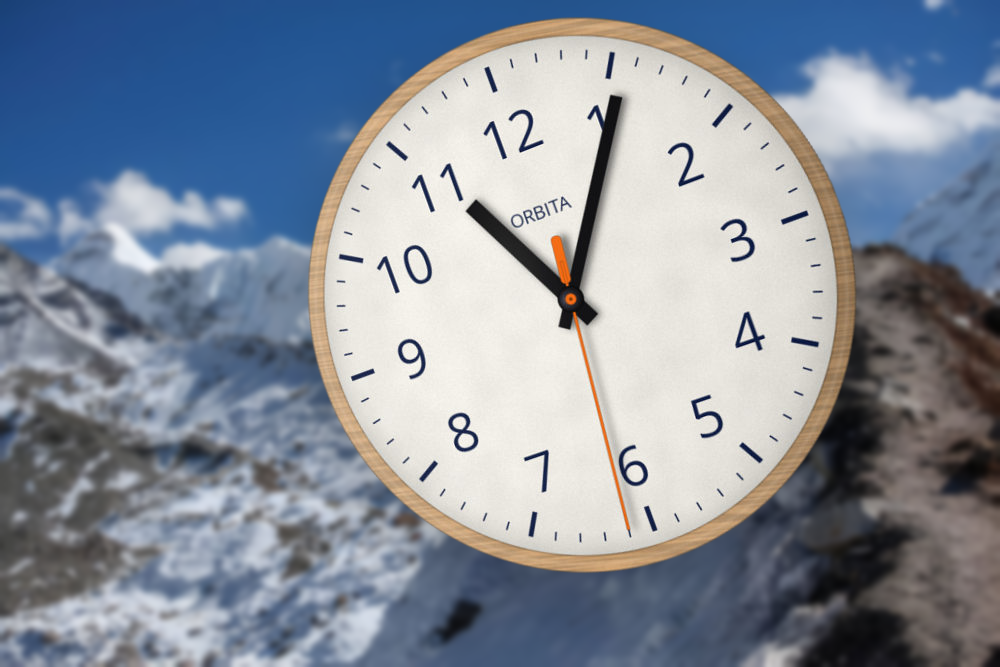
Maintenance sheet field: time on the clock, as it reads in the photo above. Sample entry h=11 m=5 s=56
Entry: h=11 m=5 s=31
